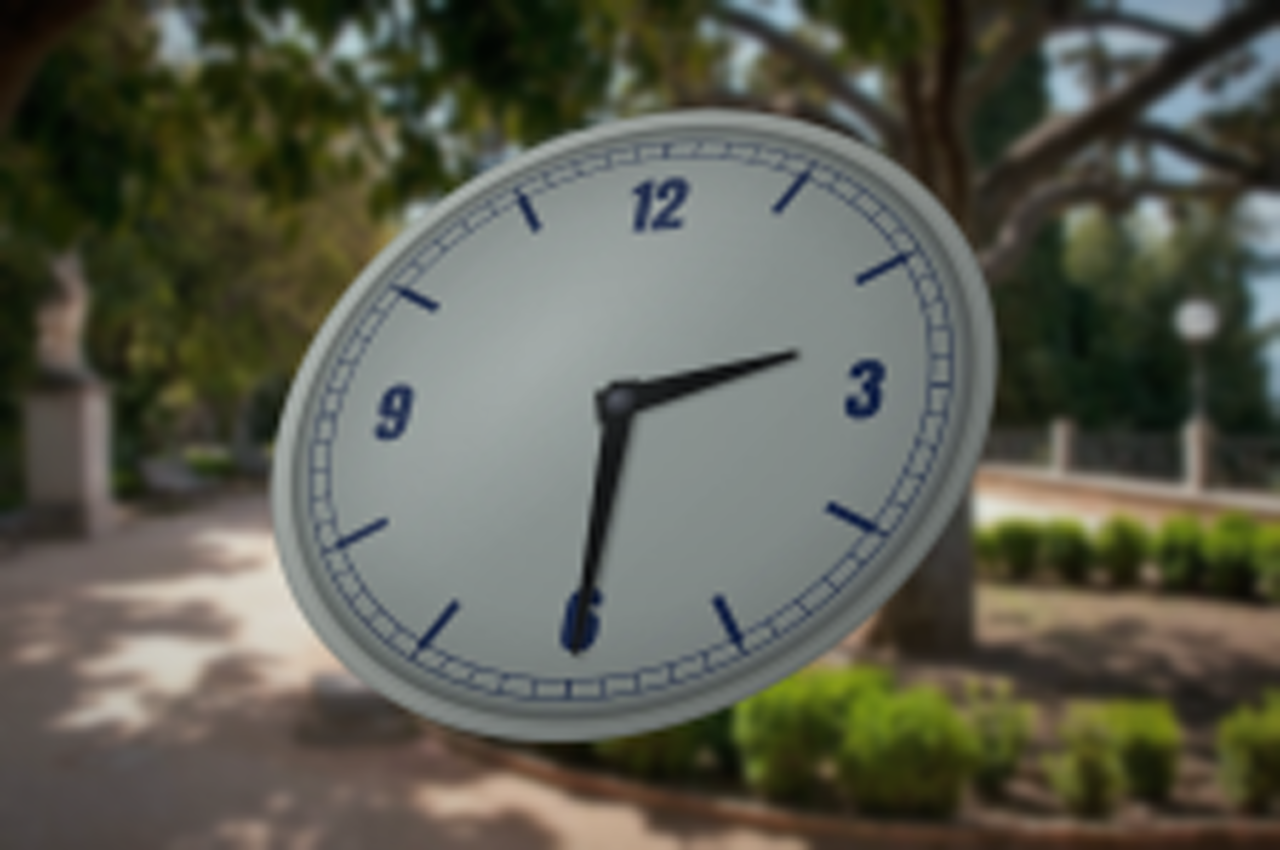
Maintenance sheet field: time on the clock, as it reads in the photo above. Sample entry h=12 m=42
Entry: h=2 m=30
